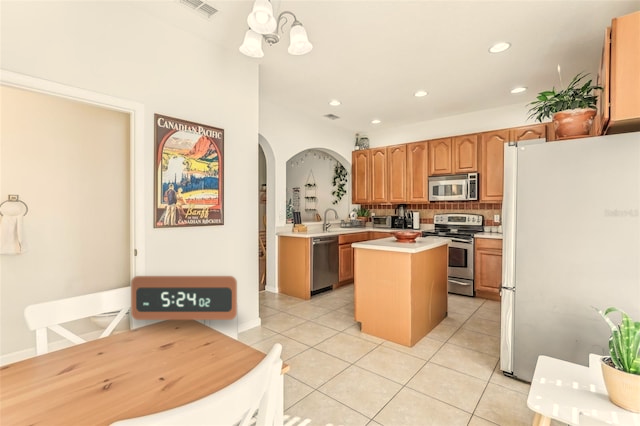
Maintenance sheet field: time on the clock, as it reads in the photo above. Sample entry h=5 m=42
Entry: h=5 m=24
